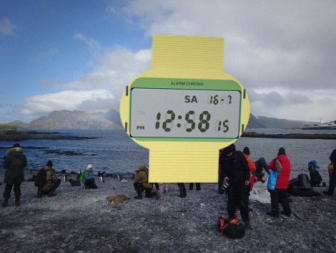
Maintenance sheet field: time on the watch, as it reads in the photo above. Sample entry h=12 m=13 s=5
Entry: h=12 m=58 s=15
